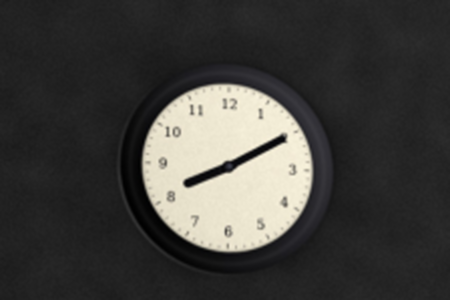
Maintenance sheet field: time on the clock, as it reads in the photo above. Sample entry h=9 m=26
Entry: h=8 m=10
